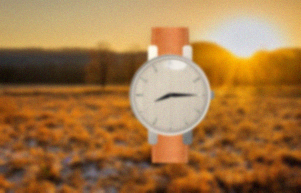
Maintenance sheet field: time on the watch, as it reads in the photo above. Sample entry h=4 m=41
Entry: h=8 m=15
